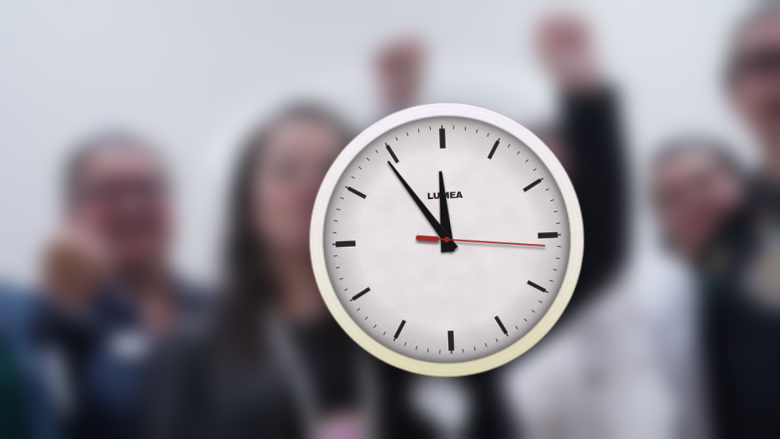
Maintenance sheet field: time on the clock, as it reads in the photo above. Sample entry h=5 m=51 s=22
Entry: h=11 m=54 s=16
